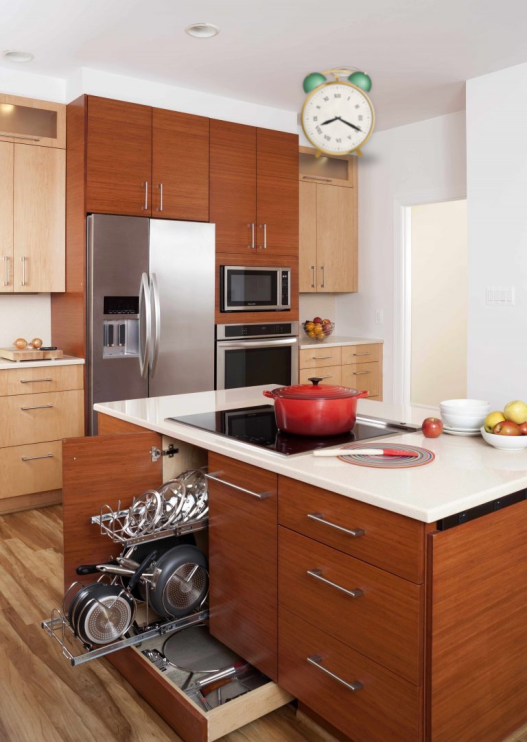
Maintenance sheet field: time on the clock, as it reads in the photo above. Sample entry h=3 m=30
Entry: h=8 m=20
